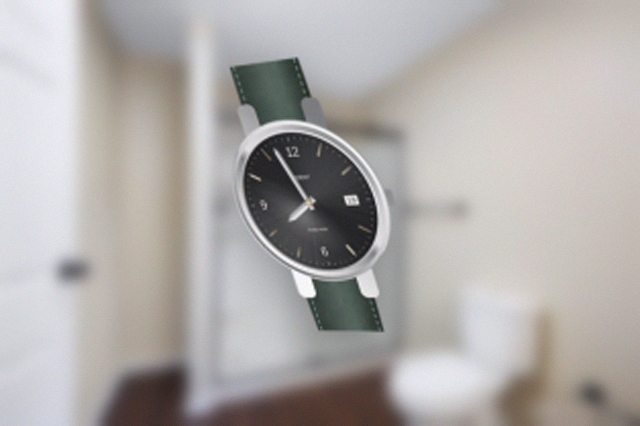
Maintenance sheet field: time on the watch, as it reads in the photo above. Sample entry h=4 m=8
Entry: h=7 m=57
